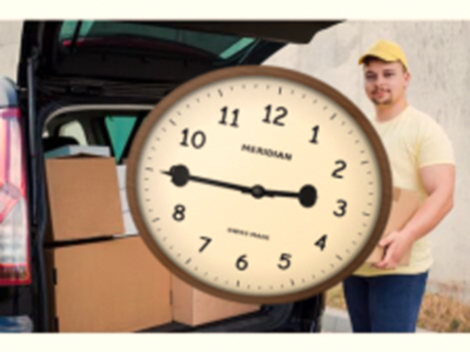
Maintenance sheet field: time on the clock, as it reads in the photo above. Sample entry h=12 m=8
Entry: h=2 m=45
